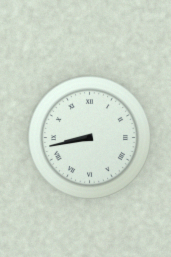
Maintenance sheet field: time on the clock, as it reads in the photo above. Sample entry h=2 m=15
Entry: h=8 m=43
